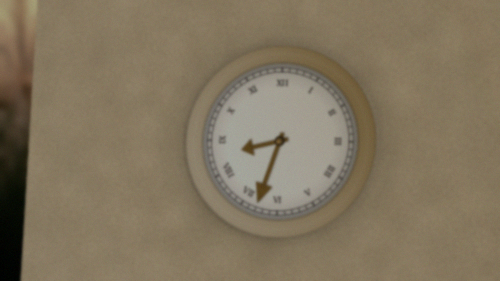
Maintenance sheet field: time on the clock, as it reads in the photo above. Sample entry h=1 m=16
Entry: h=8 m=33
